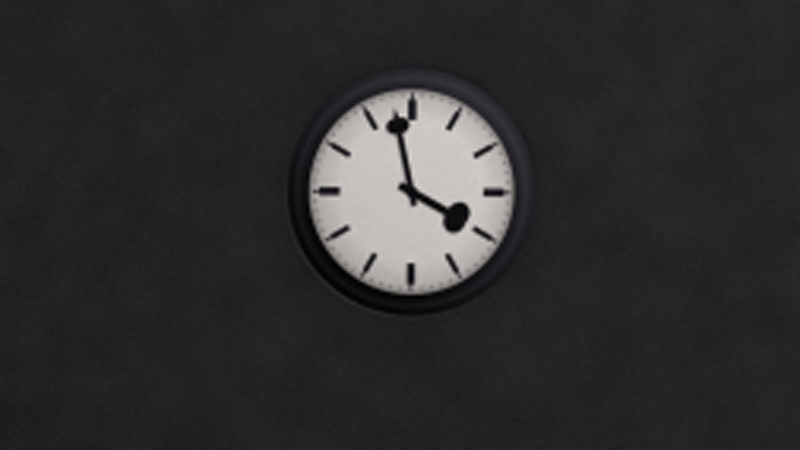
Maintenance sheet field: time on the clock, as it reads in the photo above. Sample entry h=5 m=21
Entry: h=3 m=58
